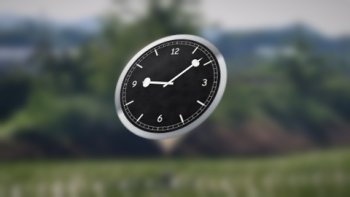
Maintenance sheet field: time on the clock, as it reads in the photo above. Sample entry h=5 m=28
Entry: h=9 m=8
